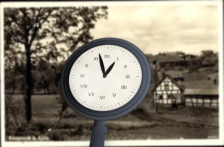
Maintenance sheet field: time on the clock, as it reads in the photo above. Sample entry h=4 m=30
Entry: h=12 m=57
